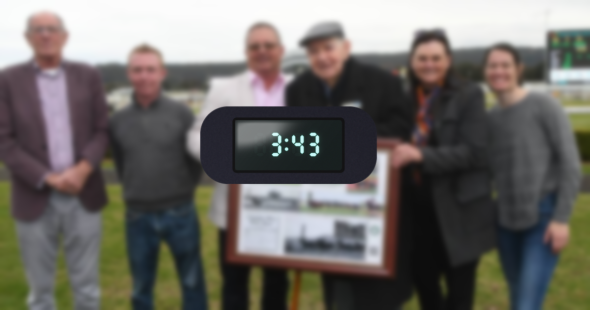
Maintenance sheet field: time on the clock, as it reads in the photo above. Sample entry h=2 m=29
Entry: h=3 m=43
